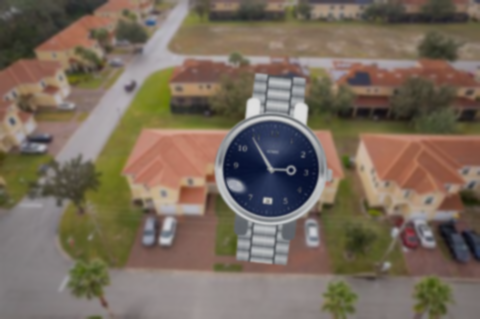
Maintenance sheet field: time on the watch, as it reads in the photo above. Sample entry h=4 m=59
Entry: h=2 m=54
